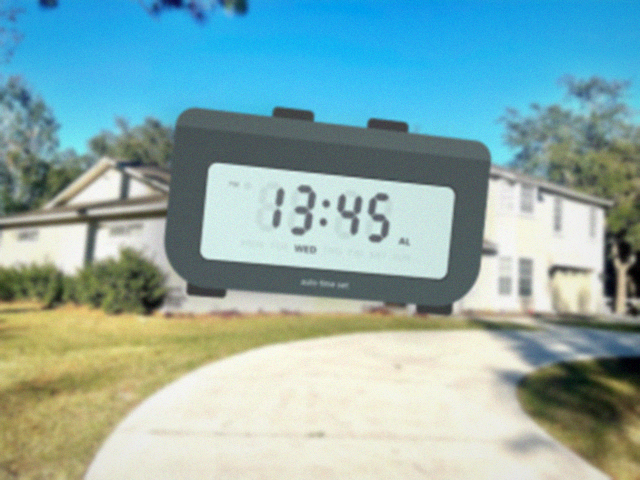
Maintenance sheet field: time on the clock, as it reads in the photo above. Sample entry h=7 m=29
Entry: h=13 m=45
